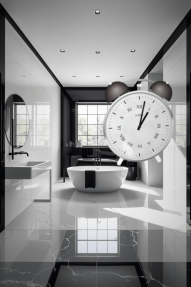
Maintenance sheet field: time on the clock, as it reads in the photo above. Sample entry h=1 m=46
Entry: h=1 m=2
